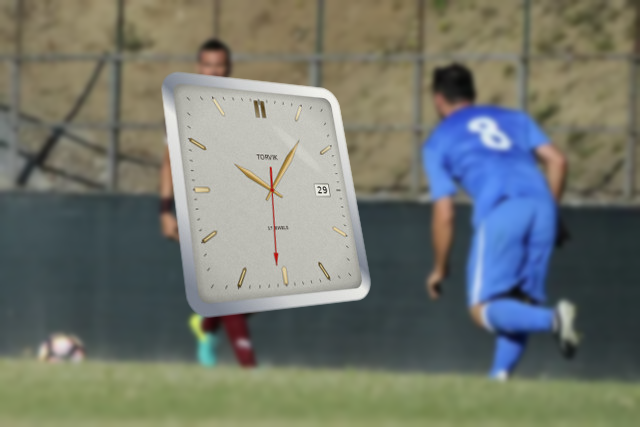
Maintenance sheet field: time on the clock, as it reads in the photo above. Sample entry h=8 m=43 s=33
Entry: h=10 m=6 s=31
